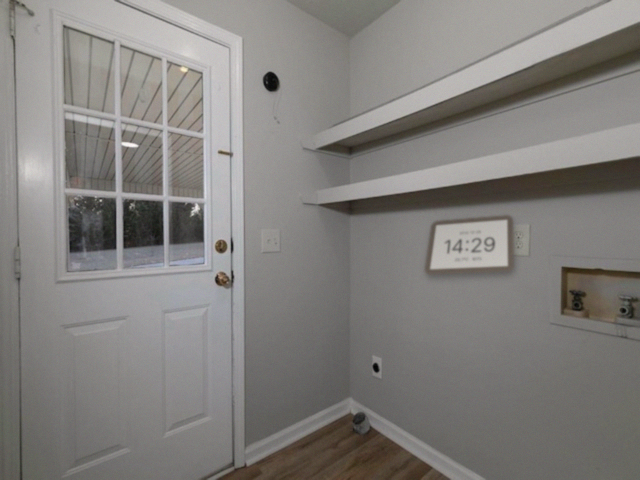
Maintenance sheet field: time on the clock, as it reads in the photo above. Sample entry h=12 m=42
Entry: h=14 m=29
